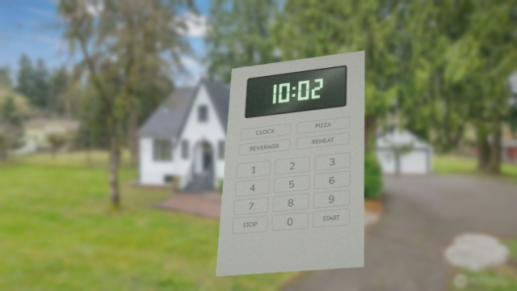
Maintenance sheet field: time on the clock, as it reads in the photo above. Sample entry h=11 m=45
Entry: h=10 m=2
